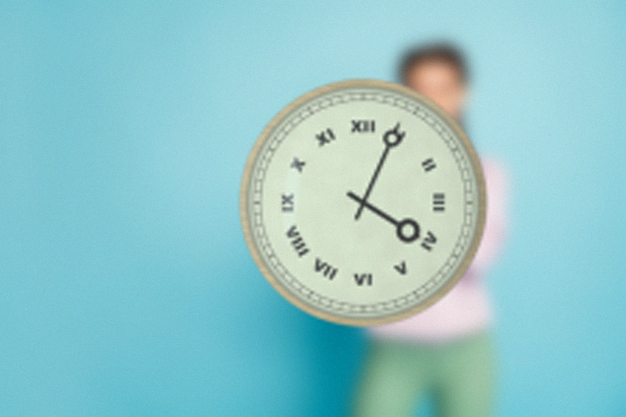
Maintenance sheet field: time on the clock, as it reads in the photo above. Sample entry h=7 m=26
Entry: h=4 m=4
